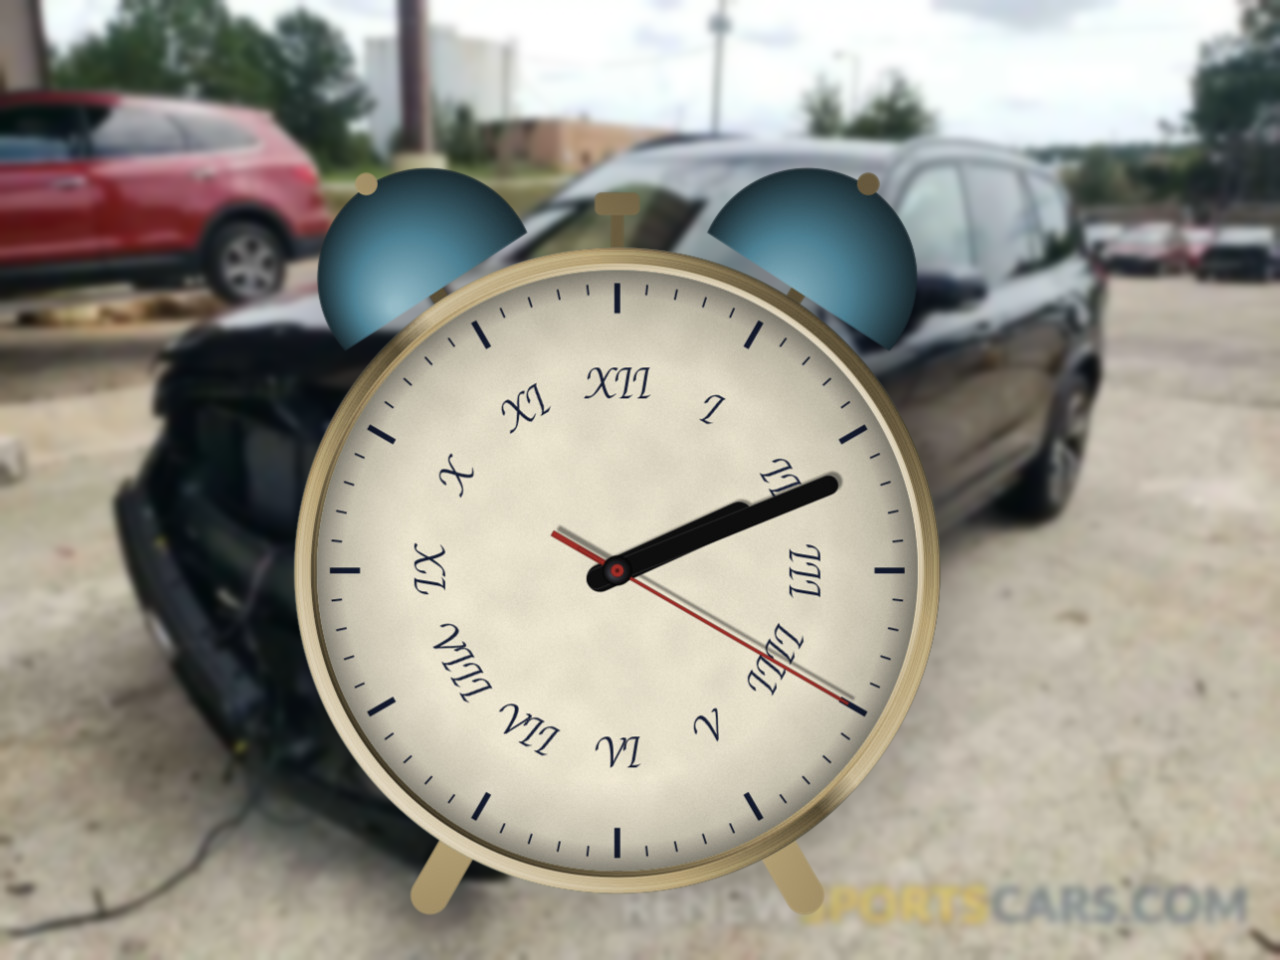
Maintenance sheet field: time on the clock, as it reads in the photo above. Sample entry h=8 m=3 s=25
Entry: h=2 m=11 s=20
